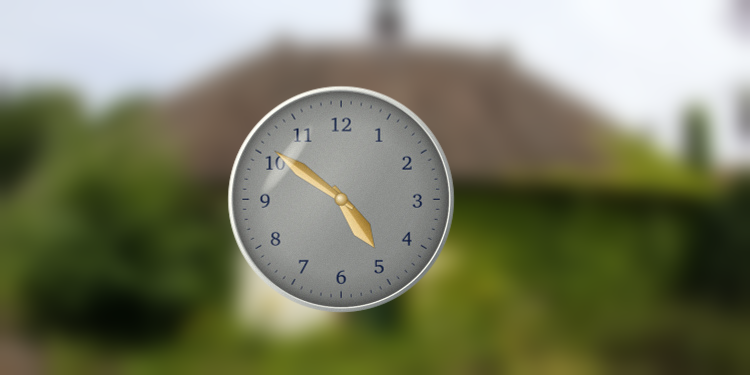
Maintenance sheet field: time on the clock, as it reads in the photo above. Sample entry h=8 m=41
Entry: h=4 m=51
